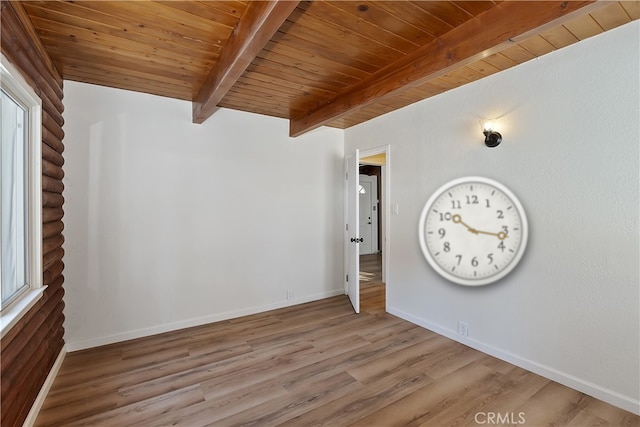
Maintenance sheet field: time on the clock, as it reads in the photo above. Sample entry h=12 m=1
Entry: h=10 m=17
